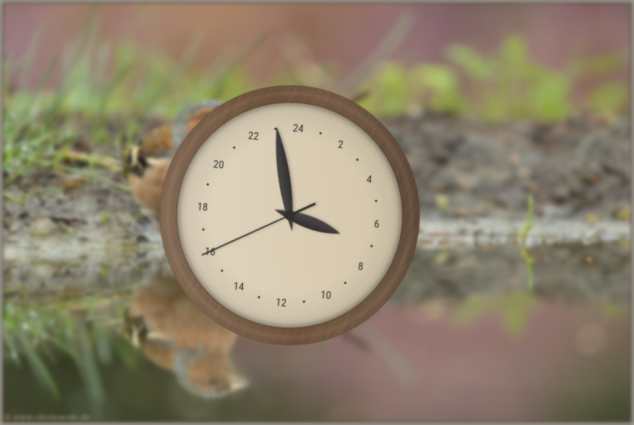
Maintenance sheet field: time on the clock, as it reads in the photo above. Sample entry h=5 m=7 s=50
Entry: h=6 m=57 s=40
